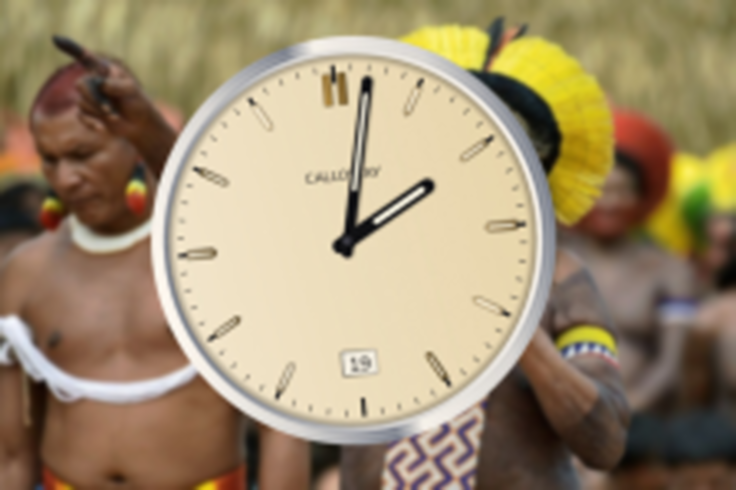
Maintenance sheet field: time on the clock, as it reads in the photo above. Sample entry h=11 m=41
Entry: h=2 m=2
